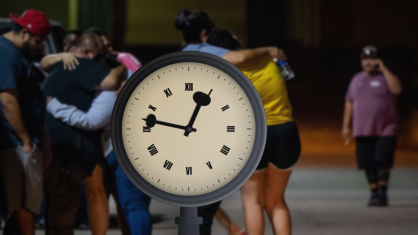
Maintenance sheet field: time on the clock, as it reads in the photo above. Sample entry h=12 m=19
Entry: h=12 m=47
